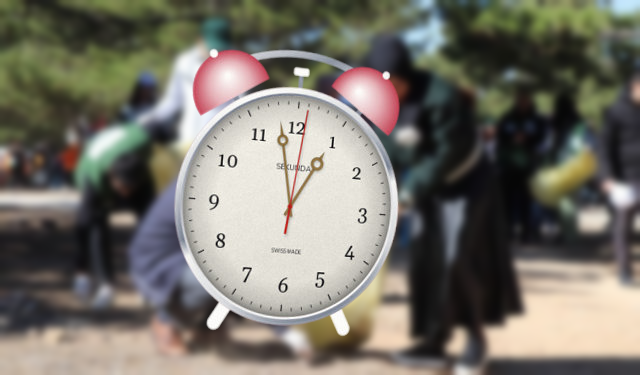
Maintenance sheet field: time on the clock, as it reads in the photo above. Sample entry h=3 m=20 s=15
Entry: h=12 m=58 s=1
